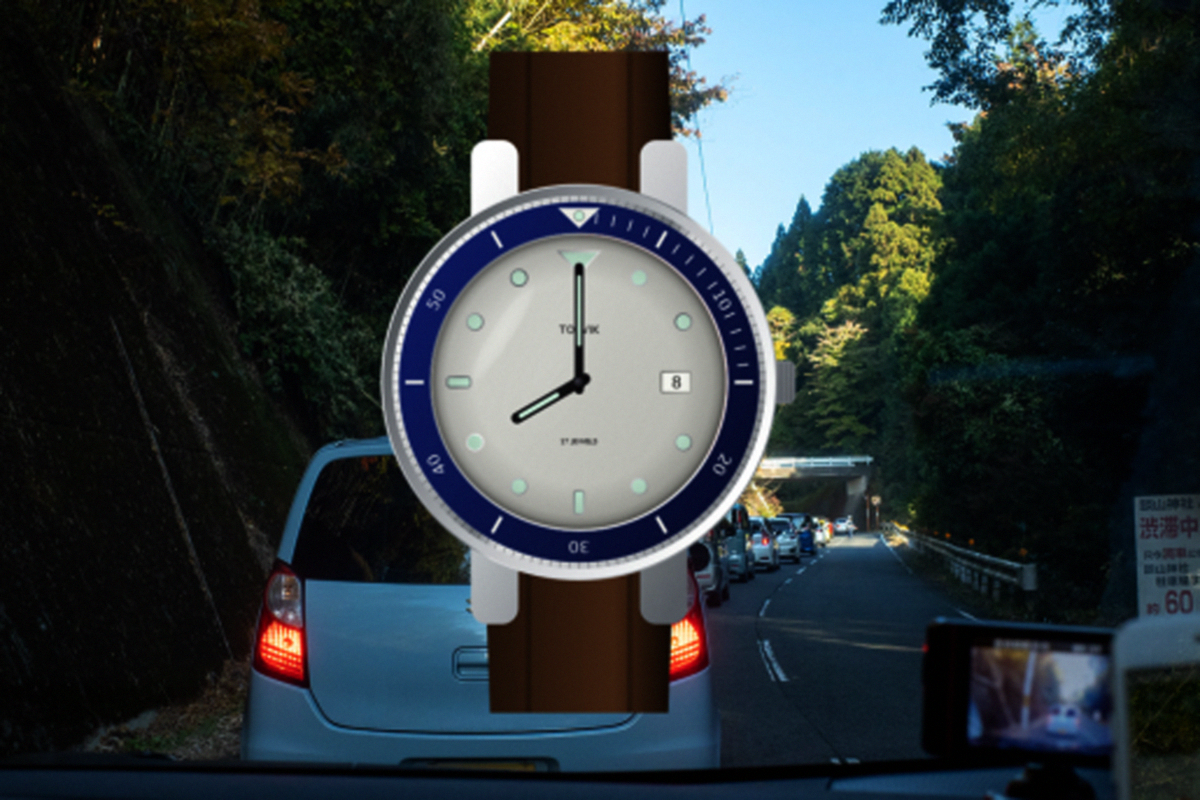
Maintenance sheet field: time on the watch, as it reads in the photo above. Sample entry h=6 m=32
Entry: h=8 m=0
